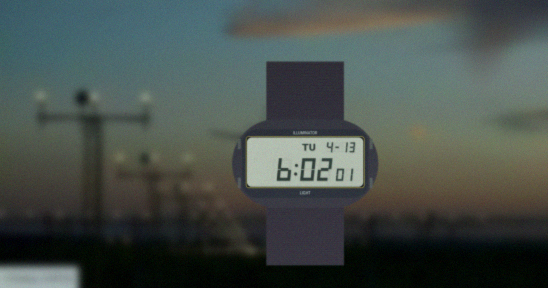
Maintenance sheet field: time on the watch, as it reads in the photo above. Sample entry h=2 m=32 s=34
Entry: h=6 m=2 s=1
